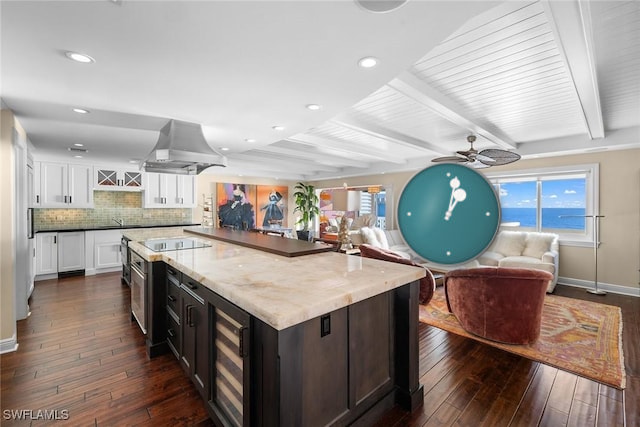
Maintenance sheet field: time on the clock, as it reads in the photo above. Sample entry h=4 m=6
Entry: h=1 m=2
